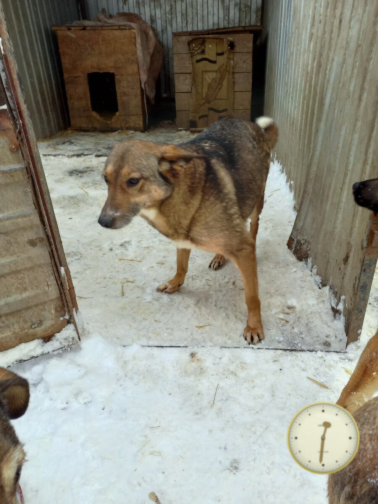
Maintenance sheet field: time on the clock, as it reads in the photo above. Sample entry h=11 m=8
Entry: h=12 m=31
